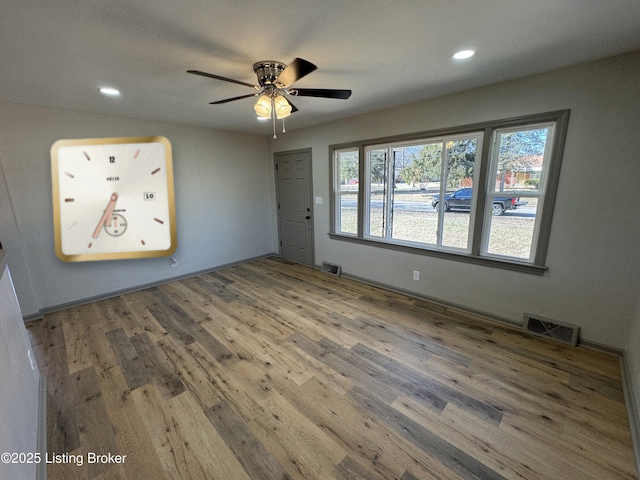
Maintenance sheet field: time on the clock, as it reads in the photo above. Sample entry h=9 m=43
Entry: h=6 m=35
